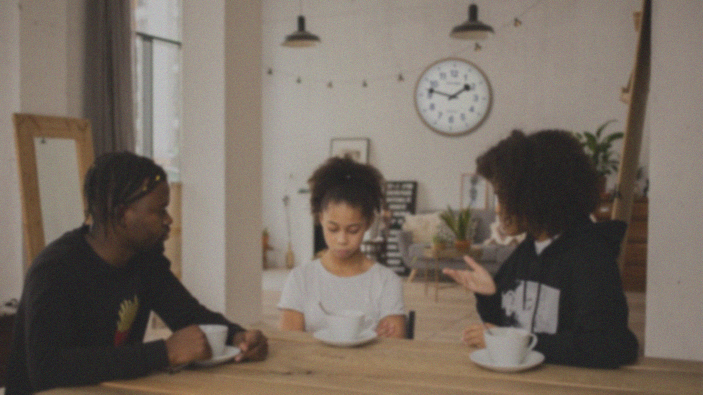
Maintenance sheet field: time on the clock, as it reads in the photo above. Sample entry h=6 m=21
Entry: h=1 m=47
